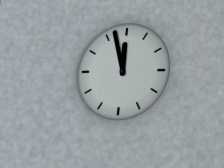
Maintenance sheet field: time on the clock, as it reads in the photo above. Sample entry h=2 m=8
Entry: h=11 m=57
